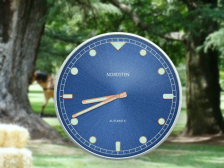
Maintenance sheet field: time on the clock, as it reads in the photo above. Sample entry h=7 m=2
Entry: h=8 m=41
